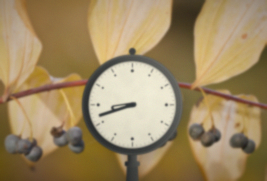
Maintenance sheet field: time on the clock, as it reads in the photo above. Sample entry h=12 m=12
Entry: h=8 m=42
